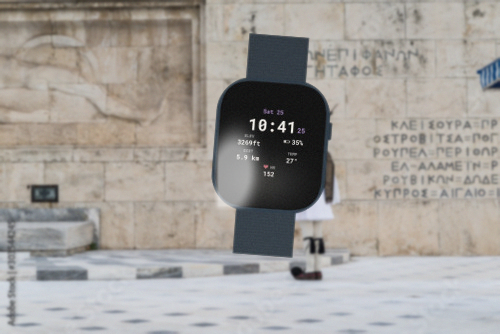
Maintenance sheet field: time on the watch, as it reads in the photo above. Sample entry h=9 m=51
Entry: h=10 m=41
